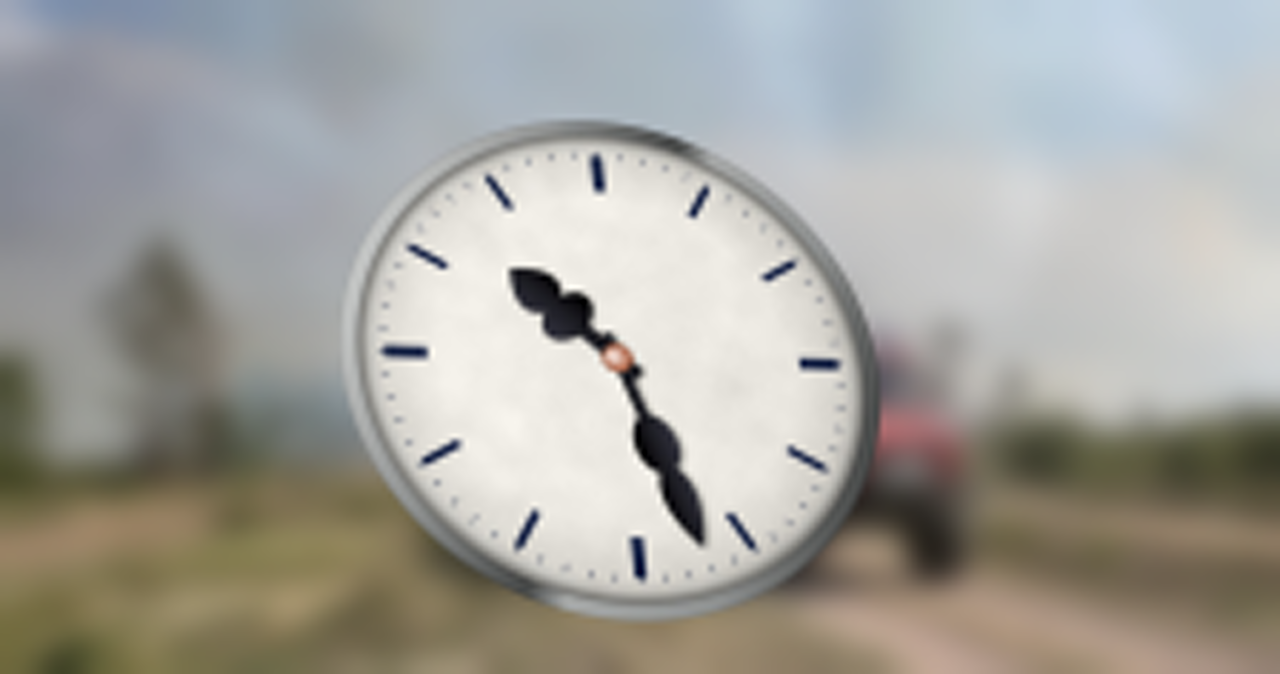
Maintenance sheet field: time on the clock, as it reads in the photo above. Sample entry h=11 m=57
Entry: h=10 m=27
